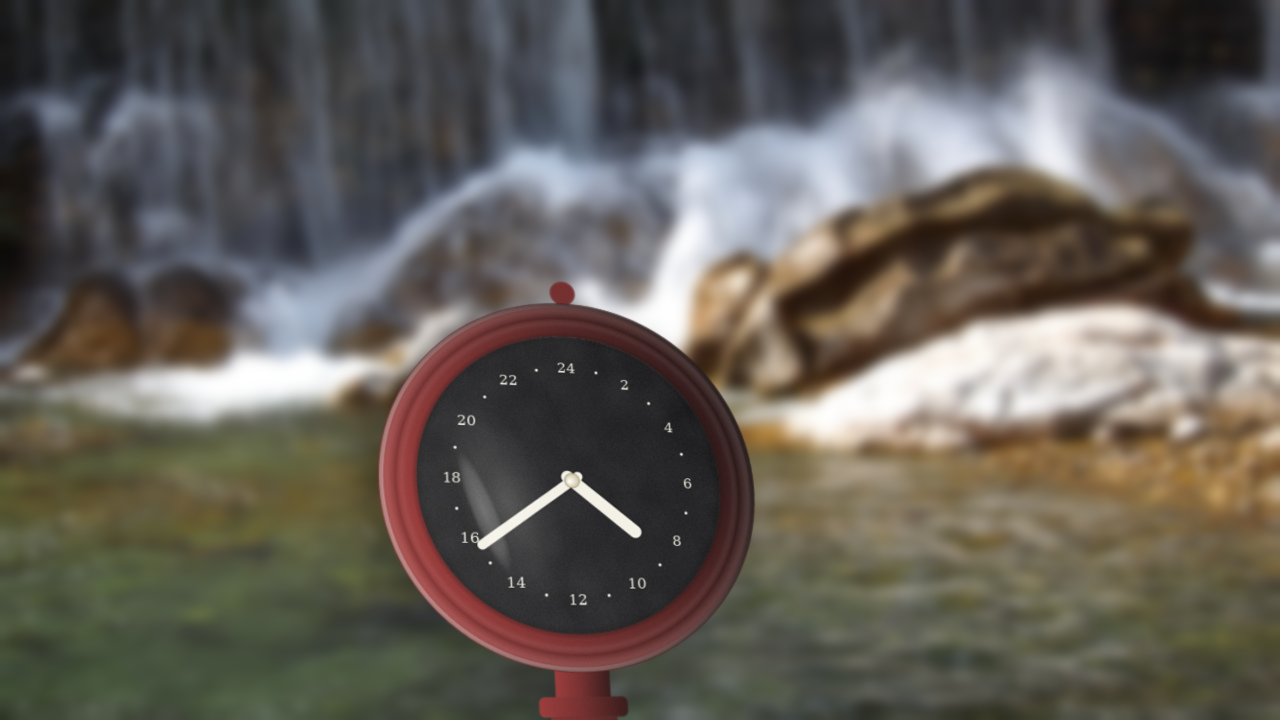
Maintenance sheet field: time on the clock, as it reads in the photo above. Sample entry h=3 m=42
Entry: h=8 m=39
